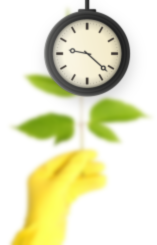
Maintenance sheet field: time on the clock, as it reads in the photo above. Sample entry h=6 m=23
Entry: h=9 m=22
